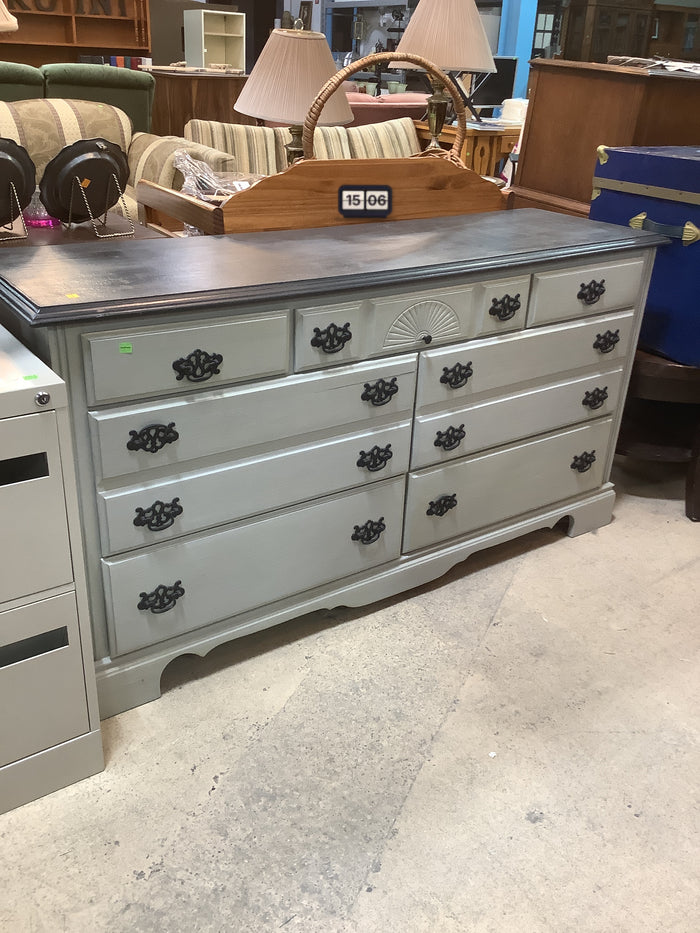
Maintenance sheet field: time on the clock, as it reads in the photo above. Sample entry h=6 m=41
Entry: h=15 m=6
